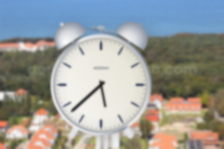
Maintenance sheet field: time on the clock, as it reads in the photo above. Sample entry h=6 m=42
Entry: h=5 m=38
